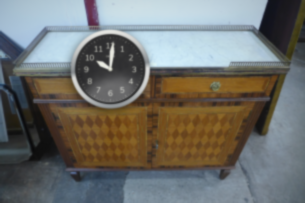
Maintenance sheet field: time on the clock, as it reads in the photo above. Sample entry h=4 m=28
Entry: h=10 m=1
